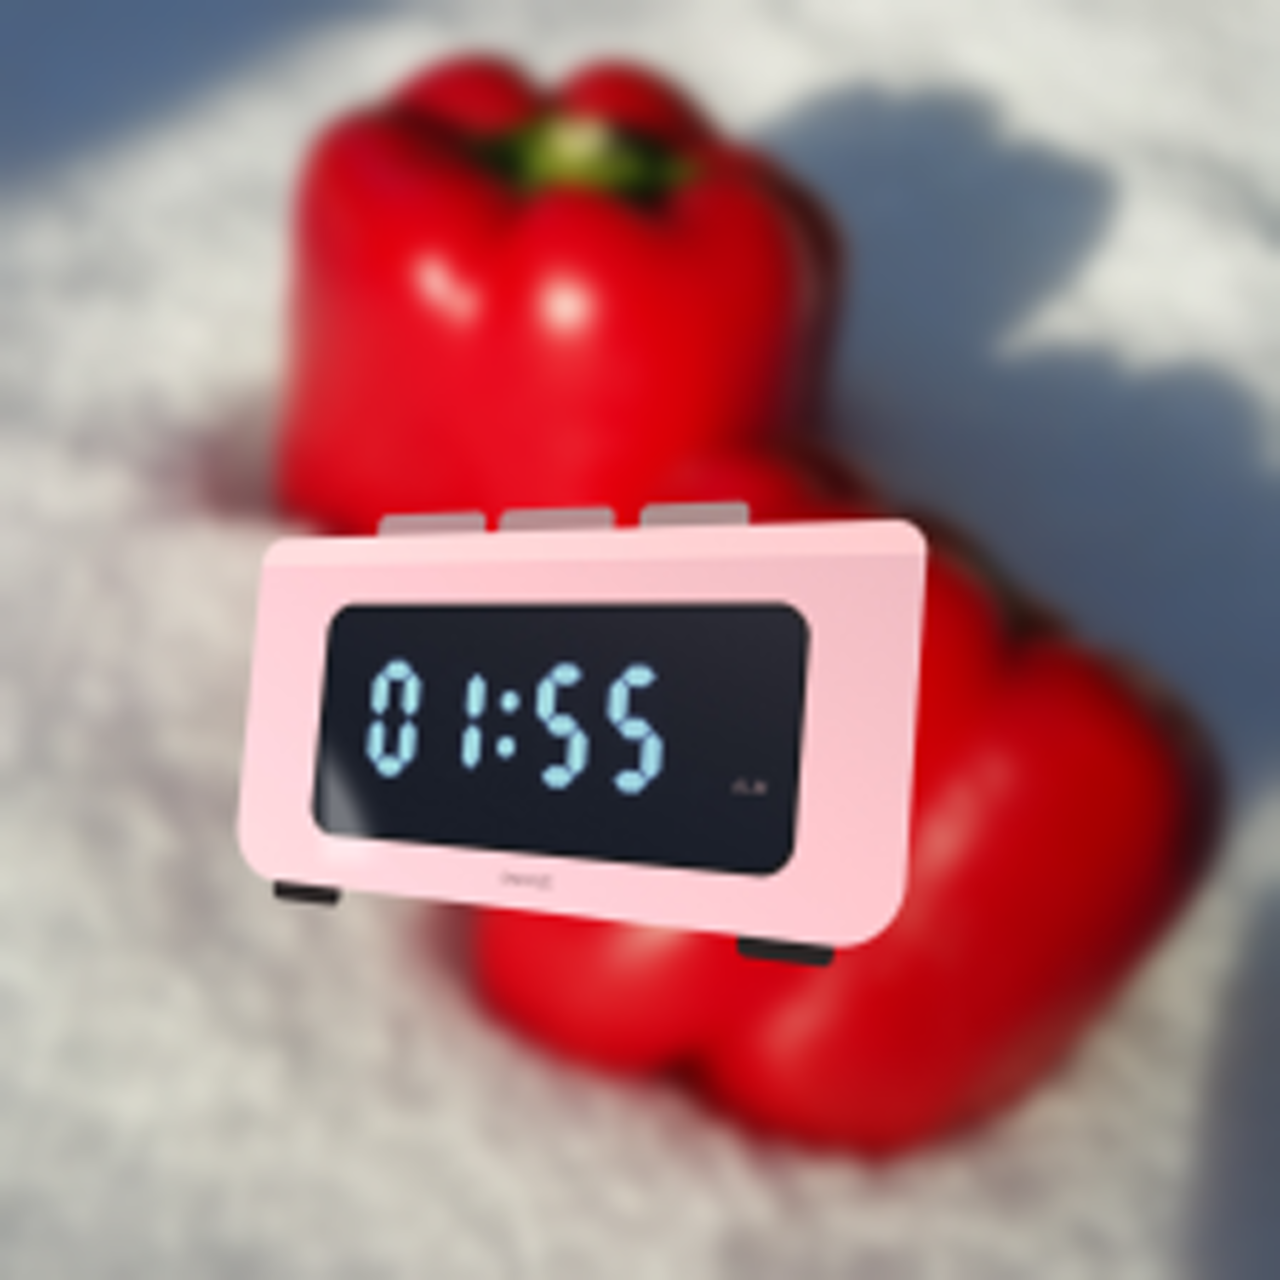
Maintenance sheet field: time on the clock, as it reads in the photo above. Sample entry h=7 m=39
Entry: h=1 m=55
